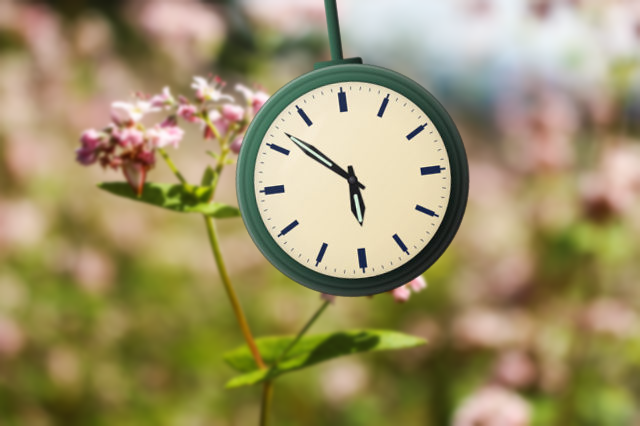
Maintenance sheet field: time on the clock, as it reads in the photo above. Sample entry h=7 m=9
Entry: h=5 m=52
